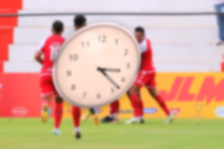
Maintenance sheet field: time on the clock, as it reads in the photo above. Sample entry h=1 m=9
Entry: h=3 m=23
